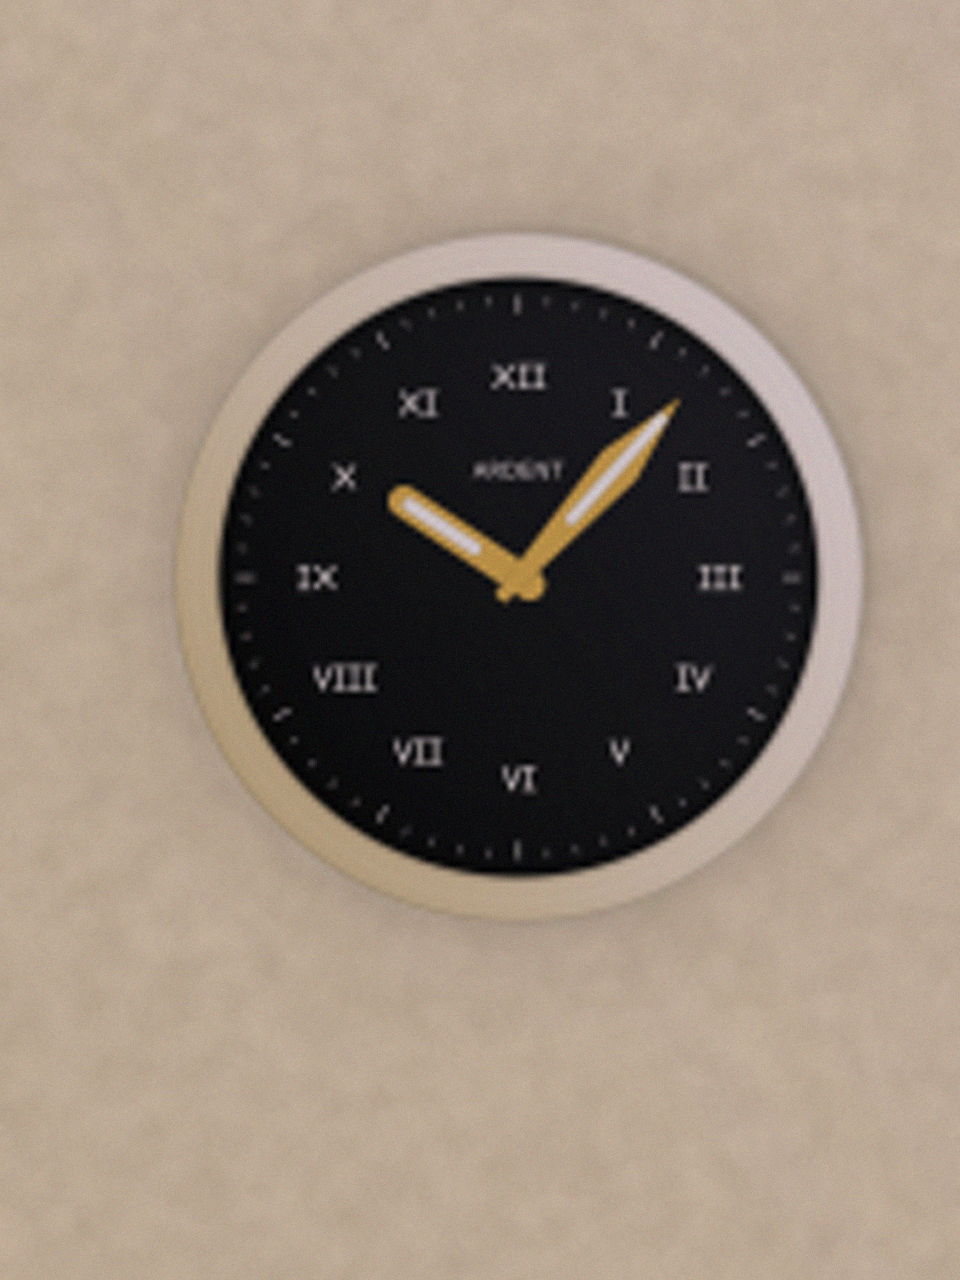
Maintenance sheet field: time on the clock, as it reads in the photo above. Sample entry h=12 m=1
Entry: h=10 m=7
